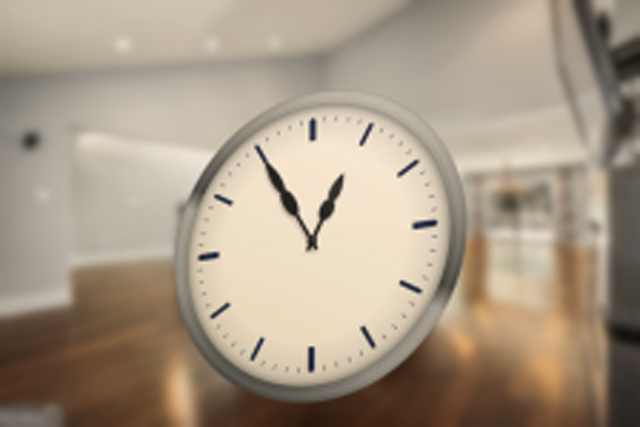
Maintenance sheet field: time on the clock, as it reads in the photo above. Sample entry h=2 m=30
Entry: h=12 m=55
